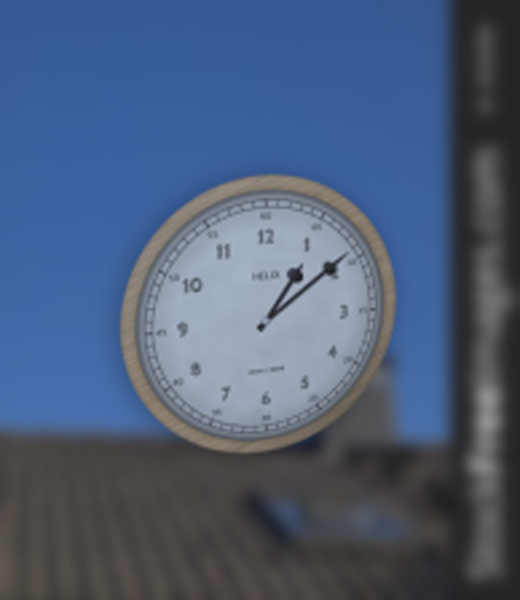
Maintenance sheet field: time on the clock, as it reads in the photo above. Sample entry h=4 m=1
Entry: h=1 m=9
